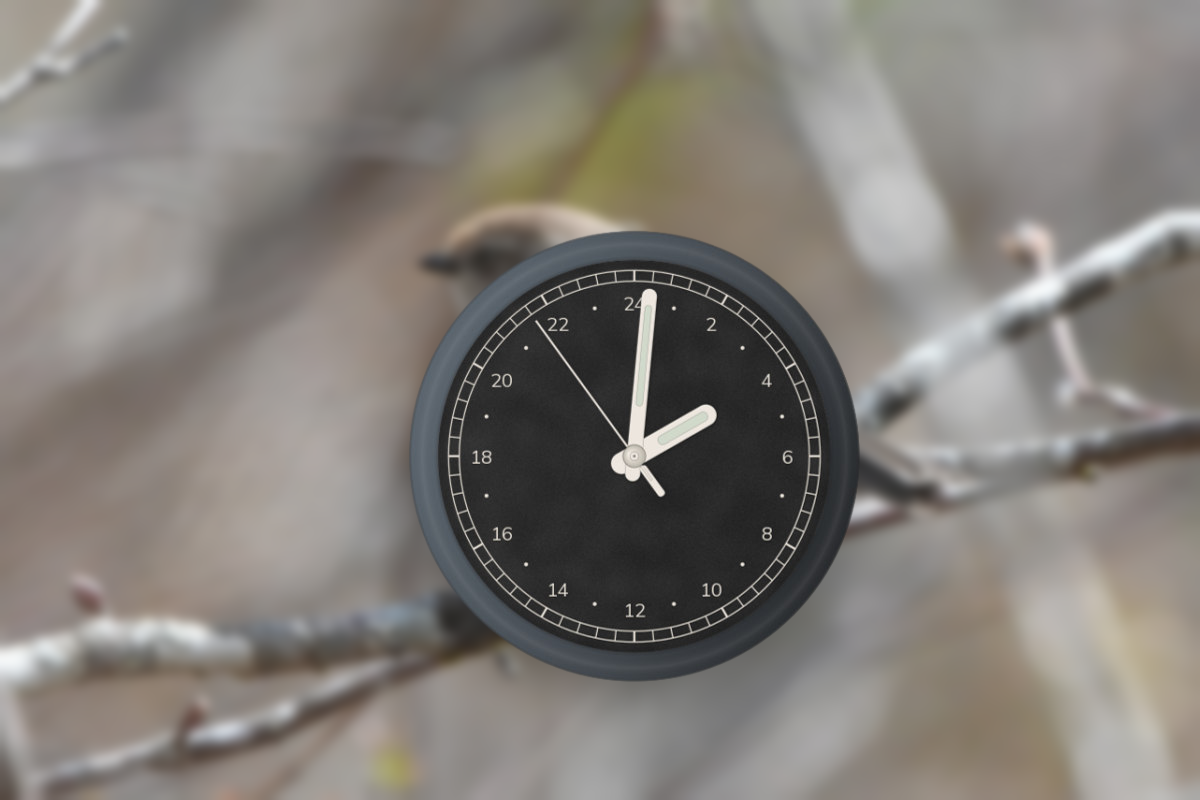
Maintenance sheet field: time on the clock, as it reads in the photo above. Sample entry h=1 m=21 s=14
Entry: h=4 m=0 s=54
